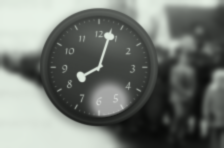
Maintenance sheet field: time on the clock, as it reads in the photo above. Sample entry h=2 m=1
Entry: h=8 m=3
